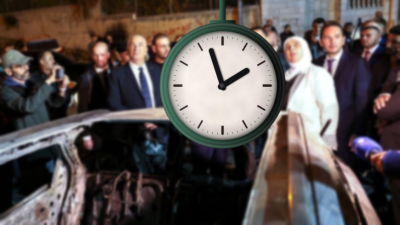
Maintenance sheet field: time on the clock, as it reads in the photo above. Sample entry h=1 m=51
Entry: h=1 m=57
